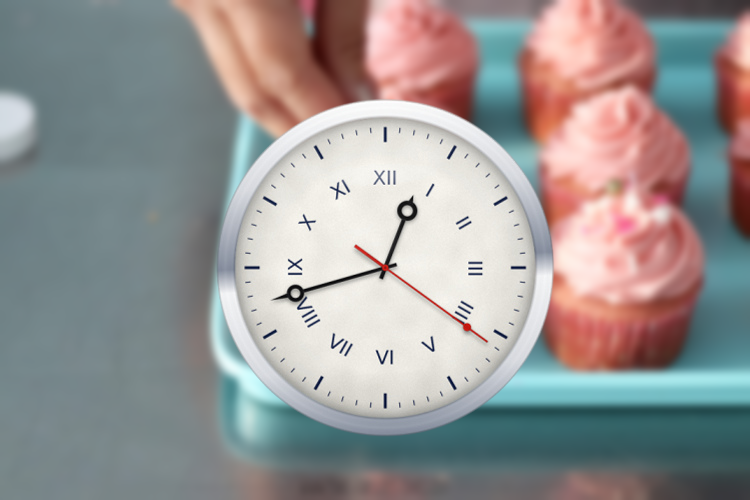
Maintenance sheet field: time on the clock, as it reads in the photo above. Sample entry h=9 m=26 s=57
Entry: h=12 m=42 s=21
